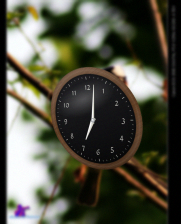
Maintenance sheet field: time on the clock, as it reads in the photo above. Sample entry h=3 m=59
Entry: h=7 m=2
